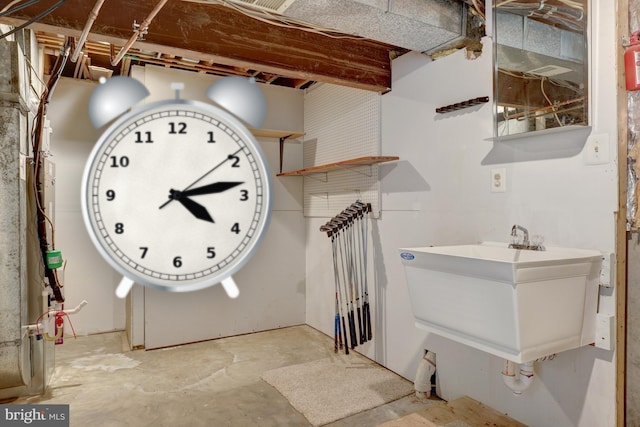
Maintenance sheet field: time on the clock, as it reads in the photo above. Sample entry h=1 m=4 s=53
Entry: h=4 m=13 s=9
